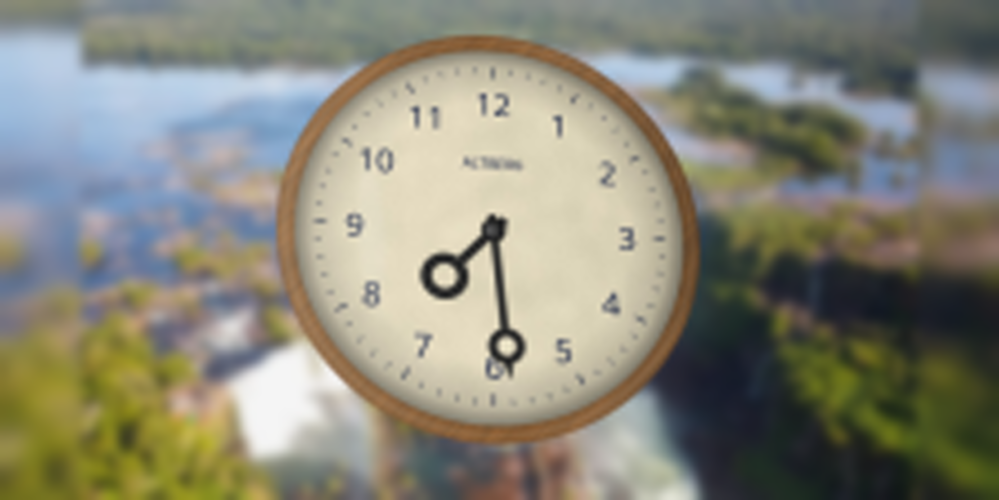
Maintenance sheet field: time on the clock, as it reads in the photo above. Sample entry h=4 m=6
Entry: h=7 m=29
